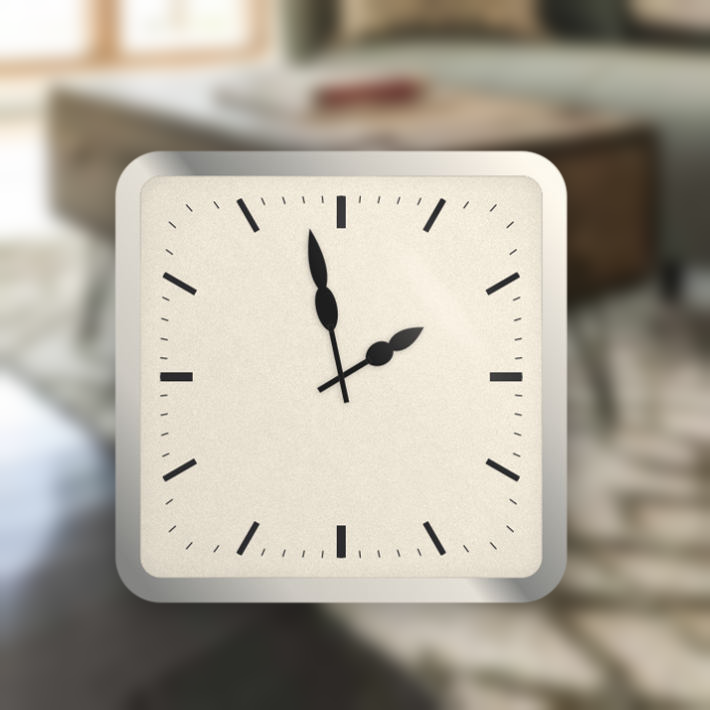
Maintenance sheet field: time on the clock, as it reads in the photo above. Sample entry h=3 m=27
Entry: h=1 m=58
